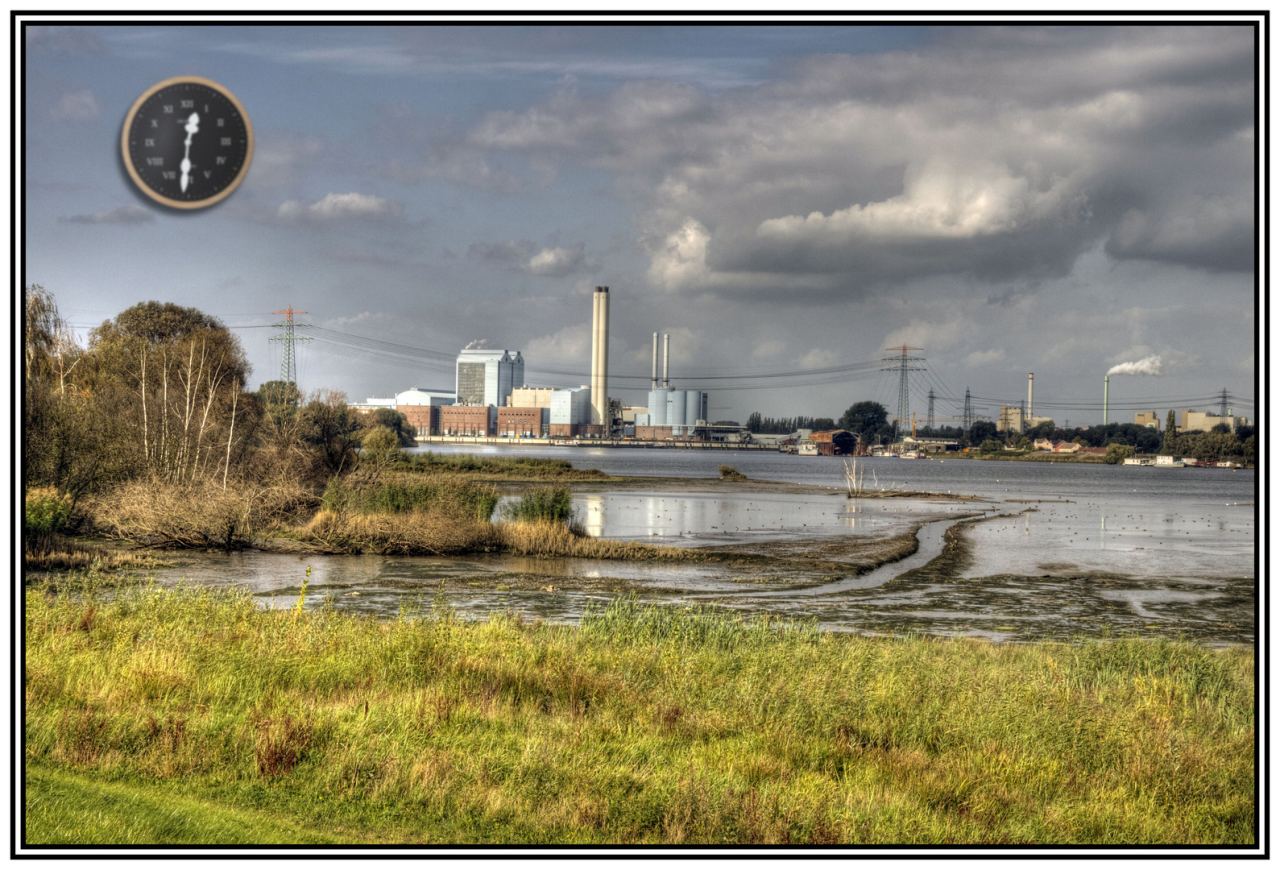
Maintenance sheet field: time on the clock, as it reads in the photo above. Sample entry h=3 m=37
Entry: h=12 m=31
